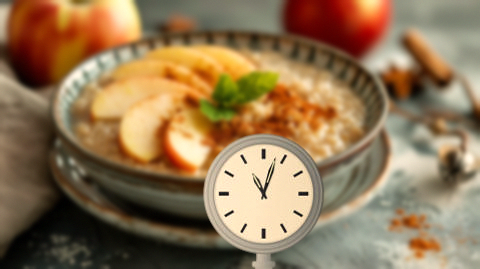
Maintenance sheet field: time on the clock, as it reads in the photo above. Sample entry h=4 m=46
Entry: h=11 m=3
